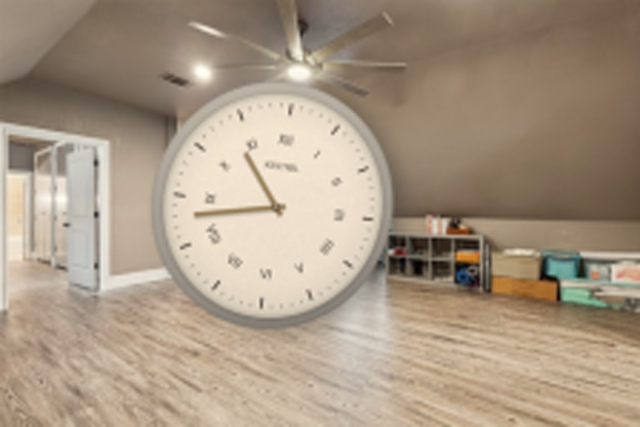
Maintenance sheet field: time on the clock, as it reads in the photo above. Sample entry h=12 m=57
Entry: h=10 m=43
